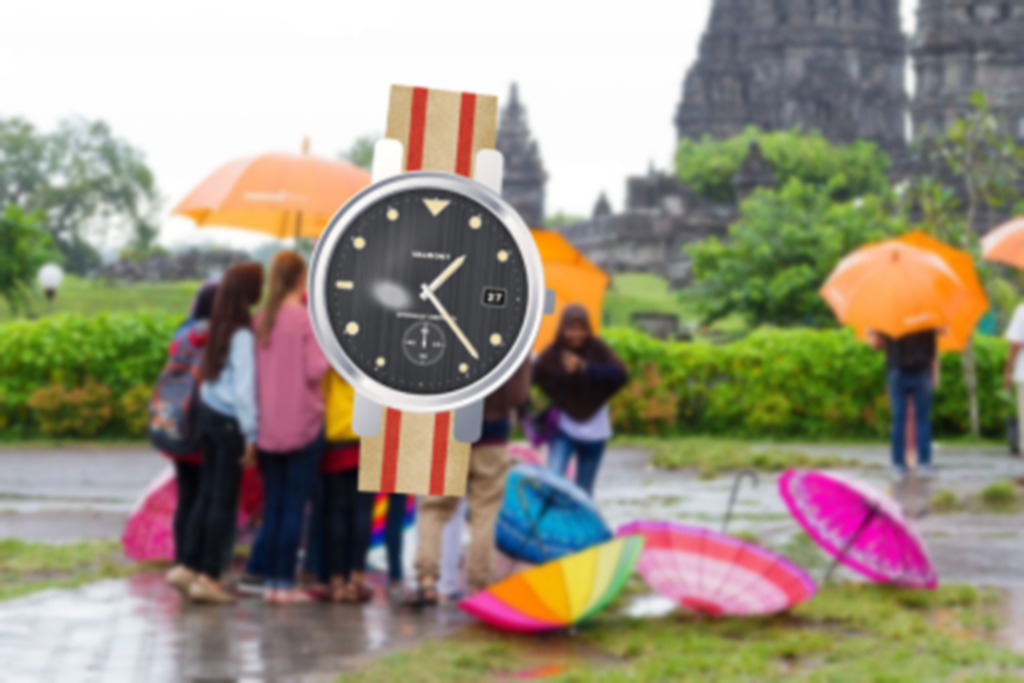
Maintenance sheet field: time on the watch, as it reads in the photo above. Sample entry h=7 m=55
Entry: h=1 m=23
